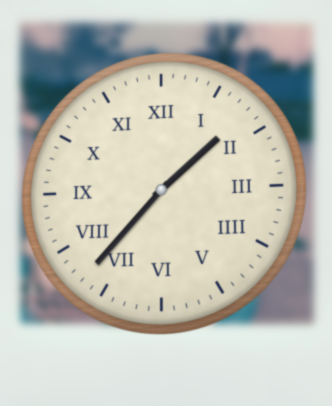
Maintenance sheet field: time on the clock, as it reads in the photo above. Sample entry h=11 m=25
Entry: h=1 m=37
